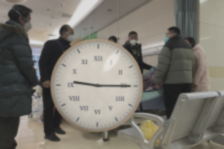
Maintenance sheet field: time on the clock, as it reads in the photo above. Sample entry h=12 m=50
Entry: h=9 m=15
